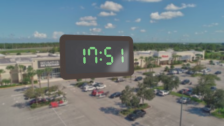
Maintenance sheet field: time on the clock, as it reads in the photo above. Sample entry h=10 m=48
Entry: h=17 m=51
